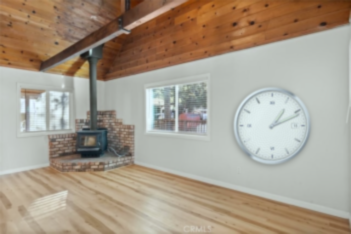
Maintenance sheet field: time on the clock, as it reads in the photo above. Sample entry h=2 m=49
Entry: h=1 m=11
